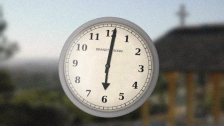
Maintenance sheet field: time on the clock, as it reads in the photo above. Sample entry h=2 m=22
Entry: h=6 m=1
